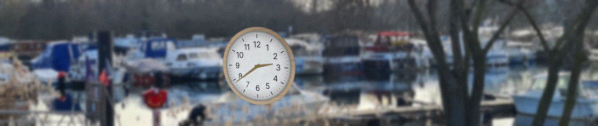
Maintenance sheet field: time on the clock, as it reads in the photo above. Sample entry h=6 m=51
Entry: h=2 m=39
